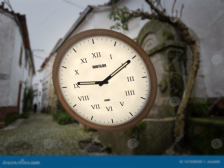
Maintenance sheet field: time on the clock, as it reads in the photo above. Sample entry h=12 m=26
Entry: h=9 m=10
